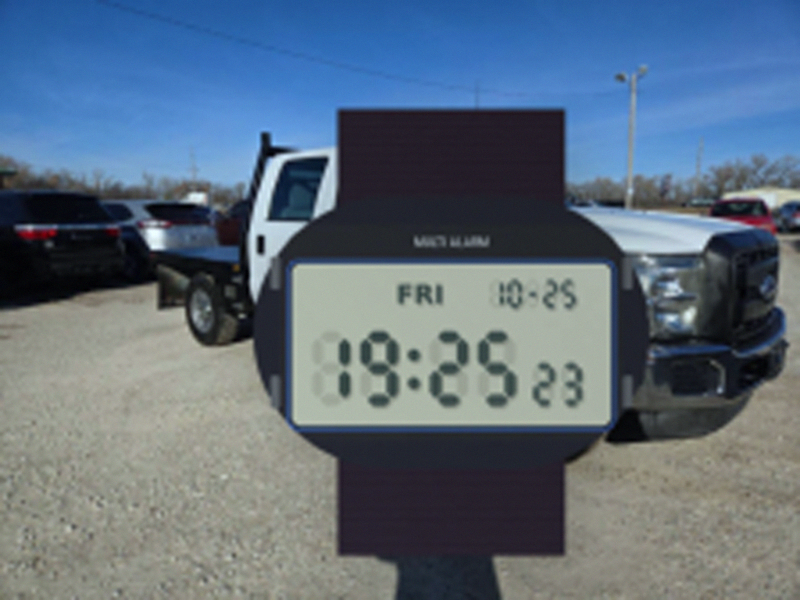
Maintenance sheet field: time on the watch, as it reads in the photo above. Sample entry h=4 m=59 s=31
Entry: h=19 m=25 s=23
